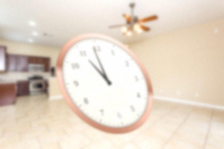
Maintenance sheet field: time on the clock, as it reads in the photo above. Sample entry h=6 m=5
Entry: h=10 m=59
